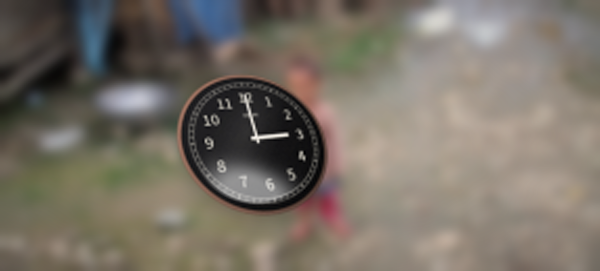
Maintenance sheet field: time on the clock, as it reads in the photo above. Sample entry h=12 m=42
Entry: h=3 m=0
